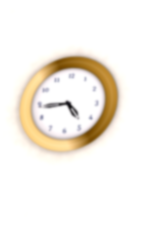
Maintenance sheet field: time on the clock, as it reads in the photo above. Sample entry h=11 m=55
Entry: h=4 m=44
